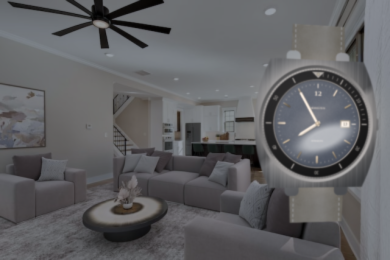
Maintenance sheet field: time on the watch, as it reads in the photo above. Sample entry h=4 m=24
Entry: h=7 m=55
